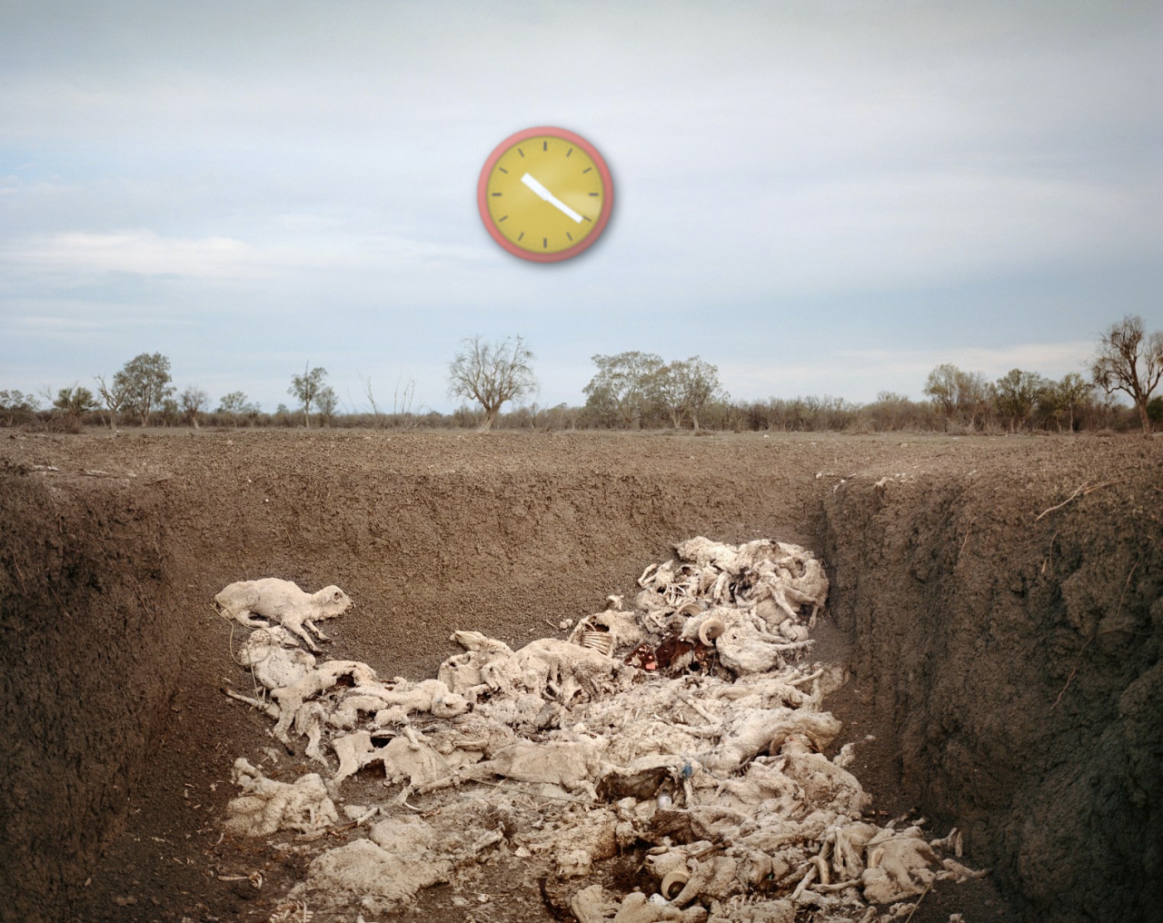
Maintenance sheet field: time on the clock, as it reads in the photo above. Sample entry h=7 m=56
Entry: h=10 m=21
